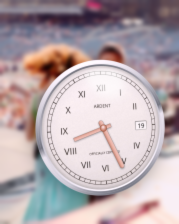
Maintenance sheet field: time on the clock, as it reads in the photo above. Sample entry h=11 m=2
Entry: h=8 m=26
